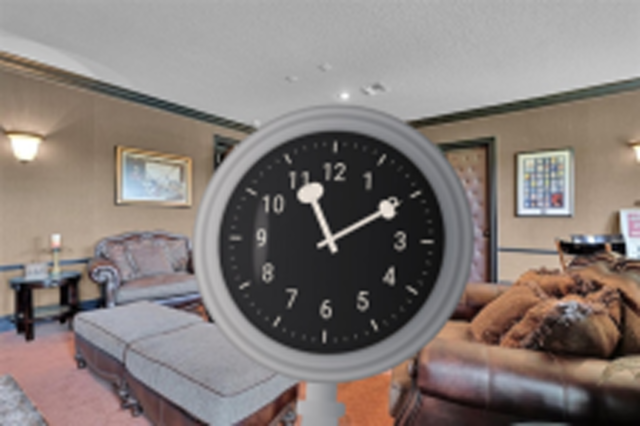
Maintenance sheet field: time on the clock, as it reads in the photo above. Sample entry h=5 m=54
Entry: h=11 m=10
